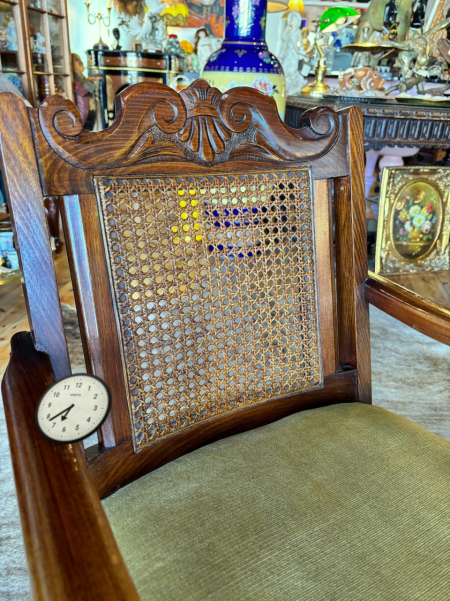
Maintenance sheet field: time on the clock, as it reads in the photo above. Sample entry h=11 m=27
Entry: h=6 m=38
